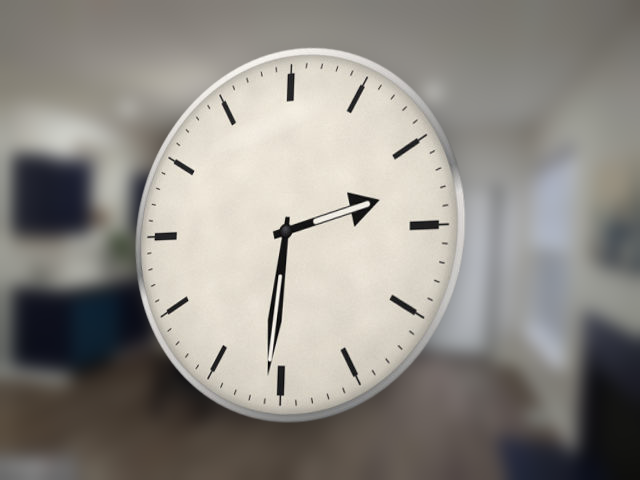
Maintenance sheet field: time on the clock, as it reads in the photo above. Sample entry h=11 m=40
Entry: h=2 m=31
